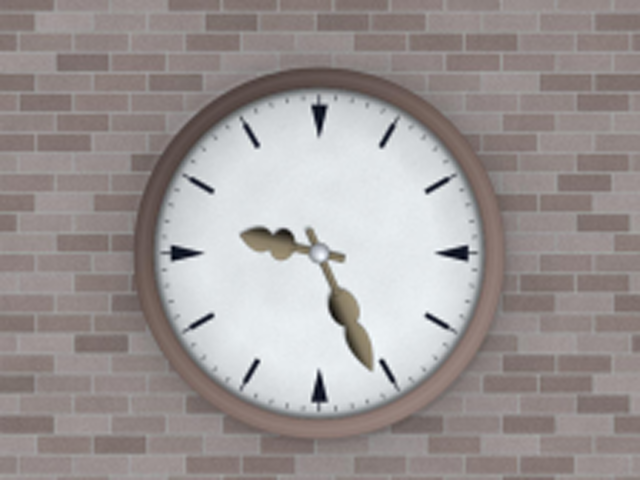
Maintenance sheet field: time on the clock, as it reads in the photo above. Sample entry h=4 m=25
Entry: h=9 m=26
